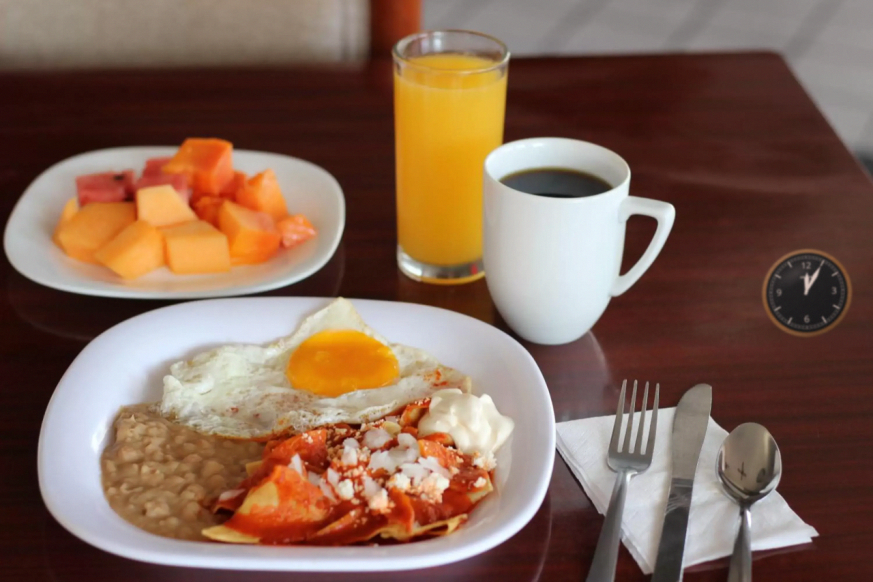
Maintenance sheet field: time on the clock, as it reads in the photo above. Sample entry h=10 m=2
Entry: h=12 m=5
